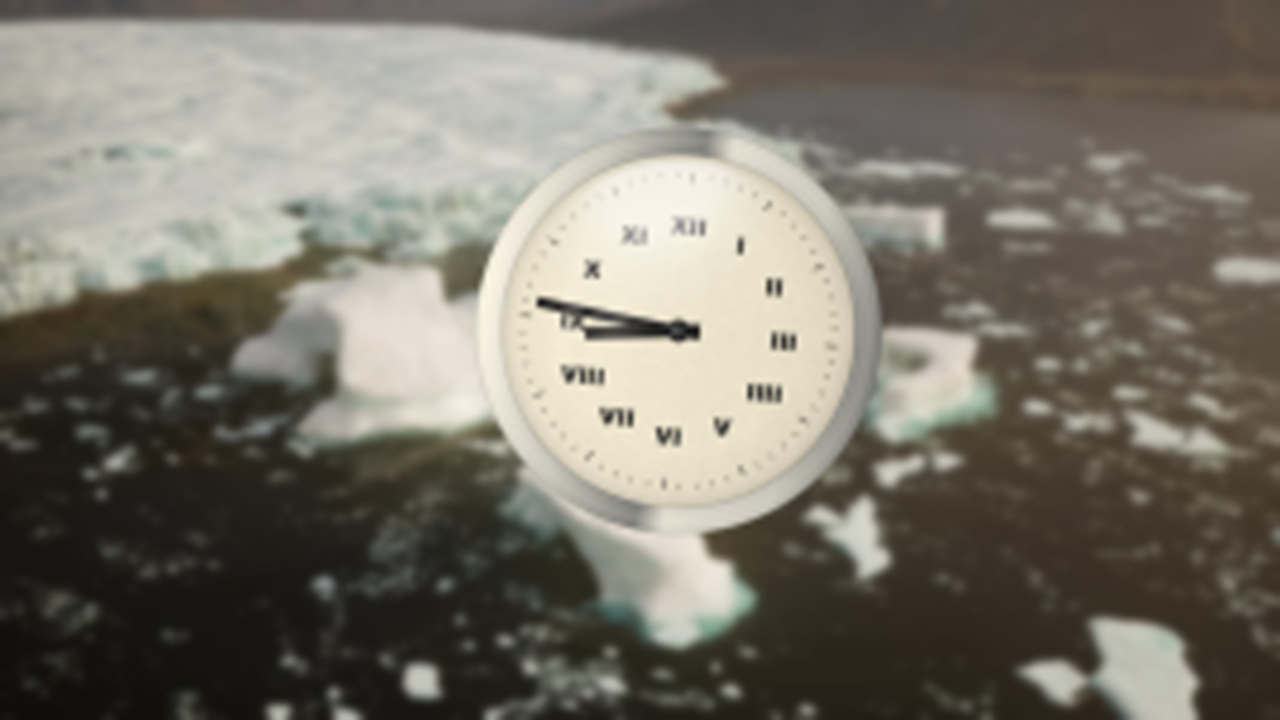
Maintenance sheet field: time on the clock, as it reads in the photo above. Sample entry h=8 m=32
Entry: h=8 m=46
